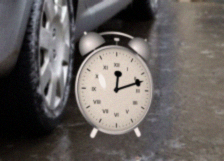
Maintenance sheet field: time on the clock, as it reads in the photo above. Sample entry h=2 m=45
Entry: h=12 m=12
